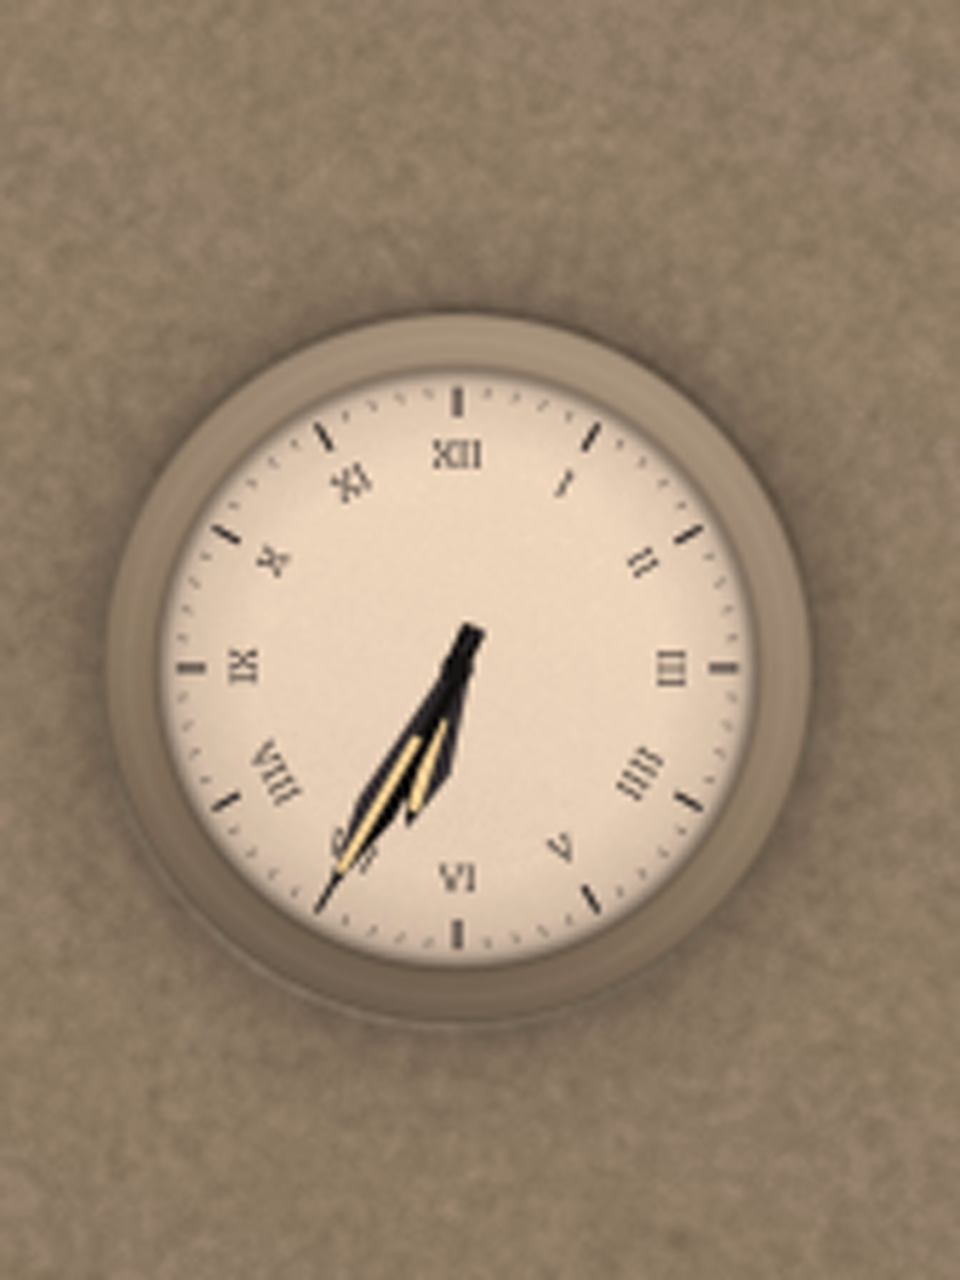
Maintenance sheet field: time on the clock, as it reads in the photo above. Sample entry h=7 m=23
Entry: h=6 m=35
